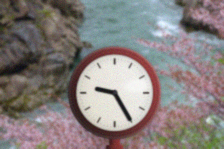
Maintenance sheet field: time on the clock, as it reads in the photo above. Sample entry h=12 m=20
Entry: h=9 m=25
